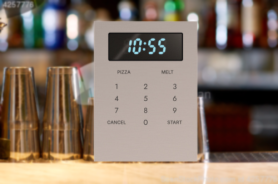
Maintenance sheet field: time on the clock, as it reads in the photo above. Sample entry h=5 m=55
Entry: h=10 m=55
